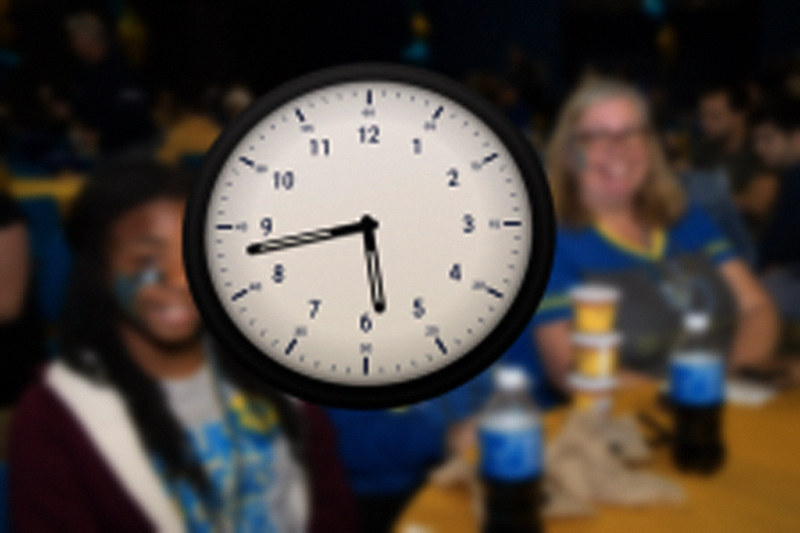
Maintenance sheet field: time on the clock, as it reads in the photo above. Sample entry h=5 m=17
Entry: h=5 m=43
